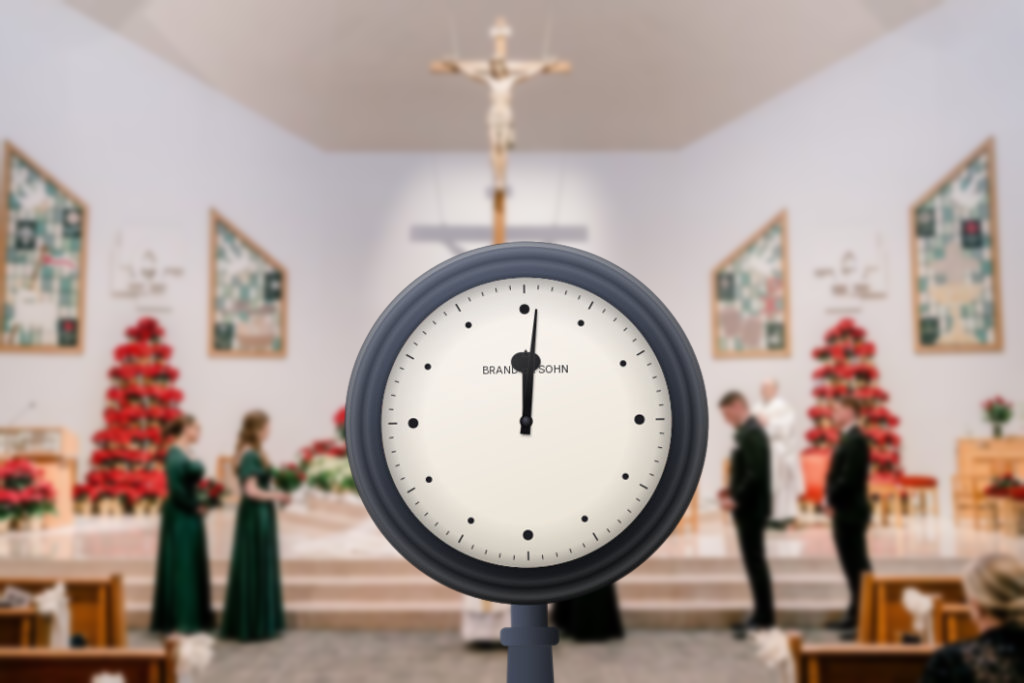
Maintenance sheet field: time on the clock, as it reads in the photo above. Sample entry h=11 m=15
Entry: h=12 m=1
